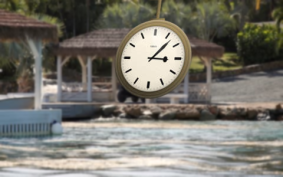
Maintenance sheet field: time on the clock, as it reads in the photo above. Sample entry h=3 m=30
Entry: h=3 m=7
